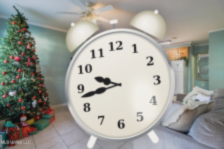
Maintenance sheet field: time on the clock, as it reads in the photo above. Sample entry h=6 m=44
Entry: h=9 m=43
